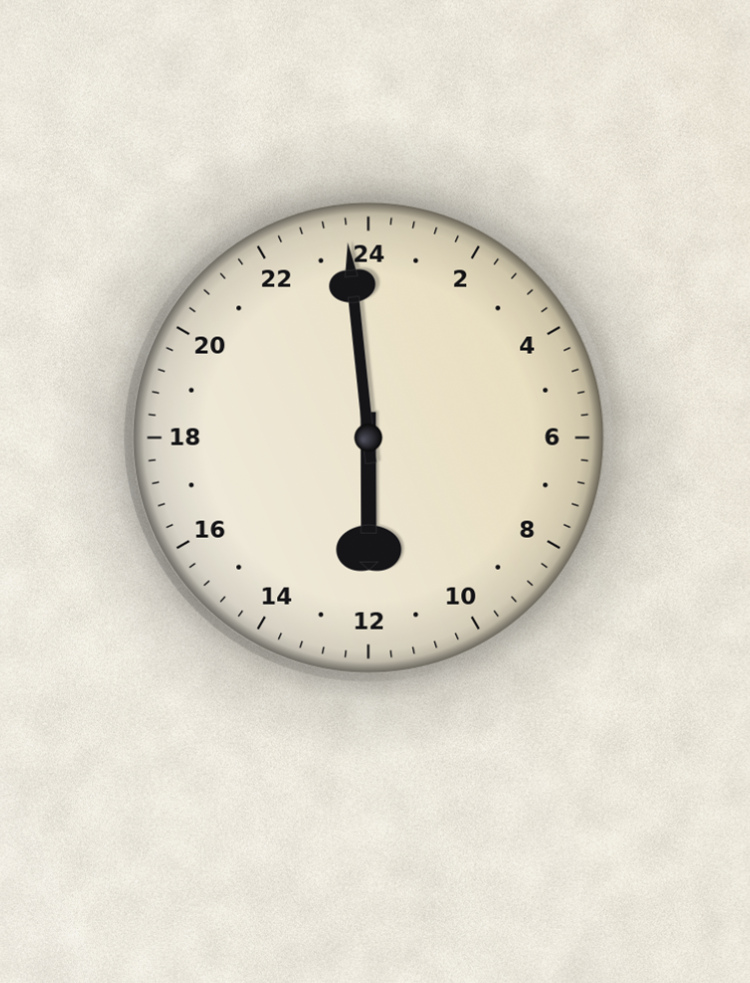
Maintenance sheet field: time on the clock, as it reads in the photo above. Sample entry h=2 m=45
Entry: h=11 m=59
